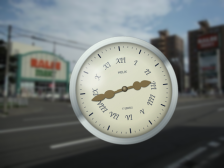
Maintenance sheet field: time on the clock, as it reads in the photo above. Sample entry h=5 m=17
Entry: h=2 m=43
